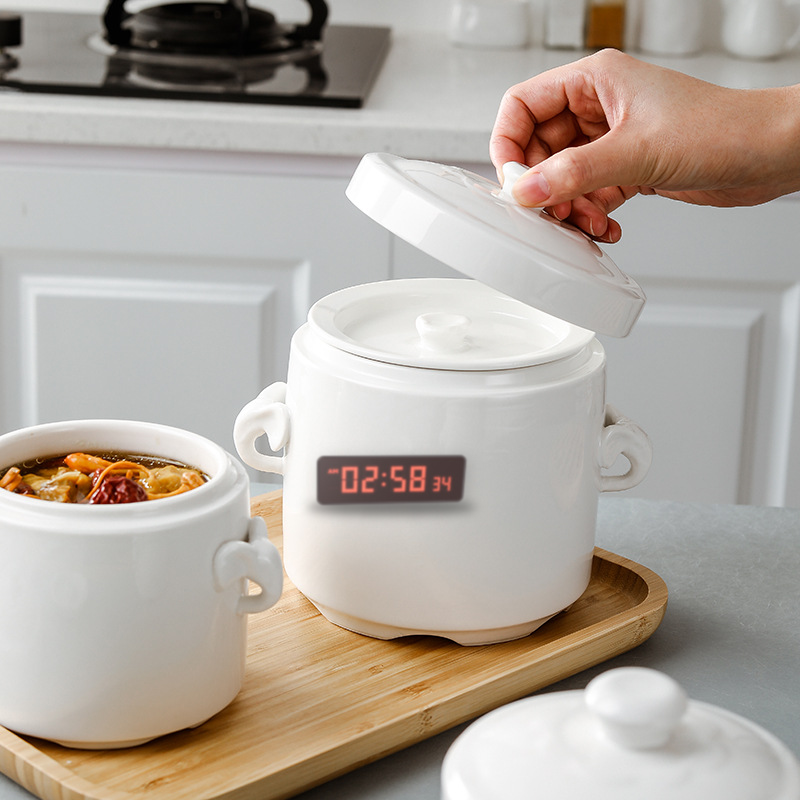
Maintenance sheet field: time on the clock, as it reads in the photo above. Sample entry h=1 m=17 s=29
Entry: h=2 m=58 s=34
